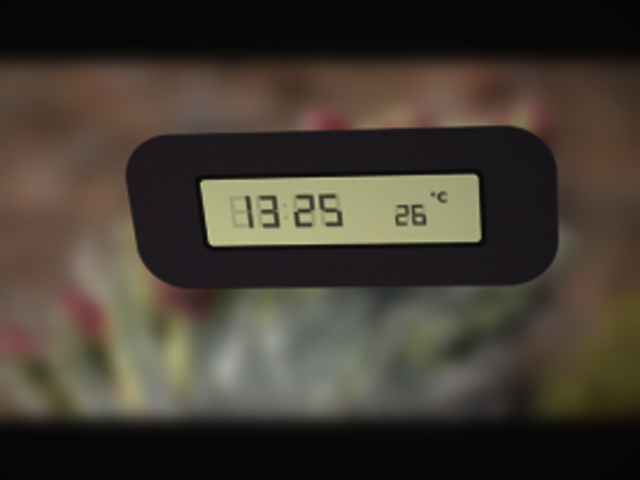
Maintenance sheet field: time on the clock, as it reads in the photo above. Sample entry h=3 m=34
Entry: h=13 m=25
